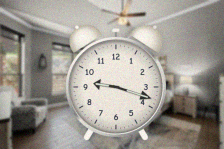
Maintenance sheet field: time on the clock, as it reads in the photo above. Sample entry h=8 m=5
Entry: h=9 m=18
